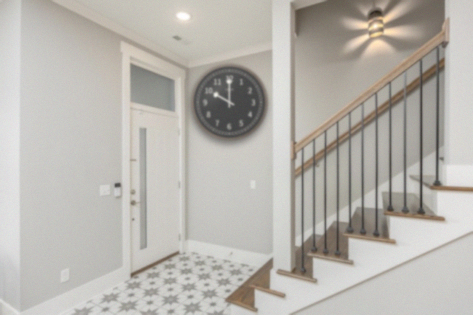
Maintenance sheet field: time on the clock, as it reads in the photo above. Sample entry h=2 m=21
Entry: h=10 m=0
